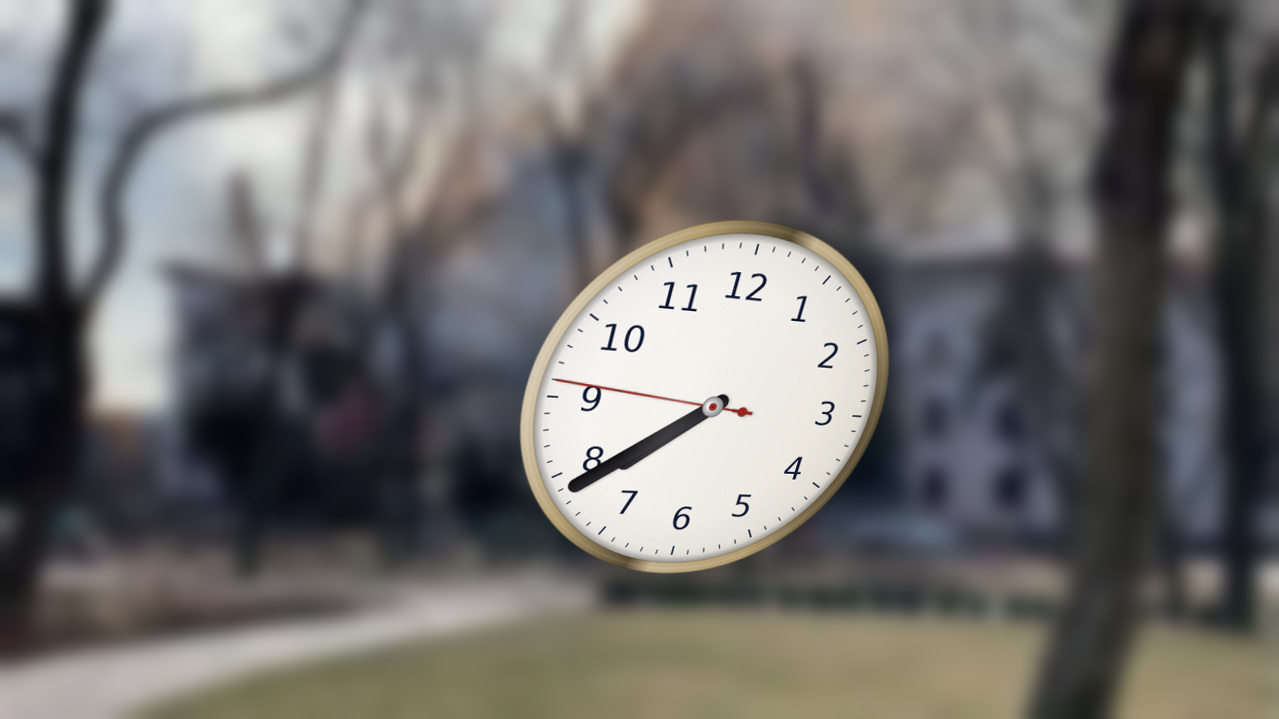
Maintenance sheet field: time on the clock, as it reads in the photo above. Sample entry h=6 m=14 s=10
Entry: h=7 m=38 s=46
